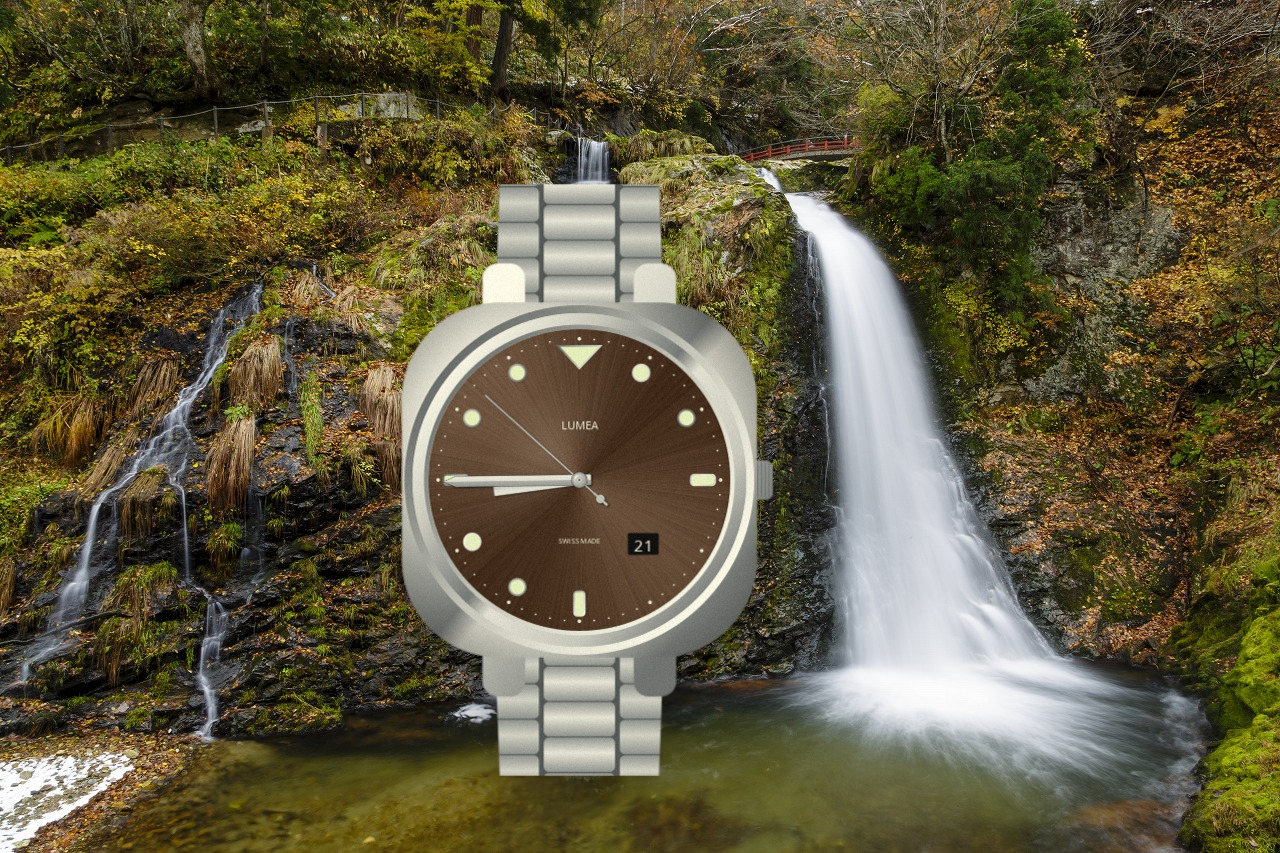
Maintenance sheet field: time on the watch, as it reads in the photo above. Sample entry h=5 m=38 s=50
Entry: h=8 m=44 s=52
